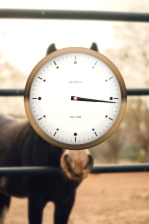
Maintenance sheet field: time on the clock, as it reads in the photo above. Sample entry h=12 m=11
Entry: h=3 m=16
